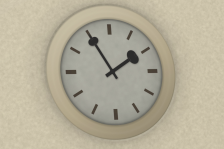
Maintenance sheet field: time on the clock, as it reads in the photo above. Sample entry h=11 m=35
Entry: h=1 m=55
